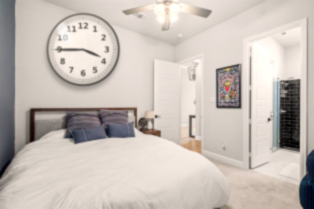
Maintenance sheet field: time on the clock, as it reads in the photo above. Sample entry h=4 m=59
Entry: h=3 m=45
